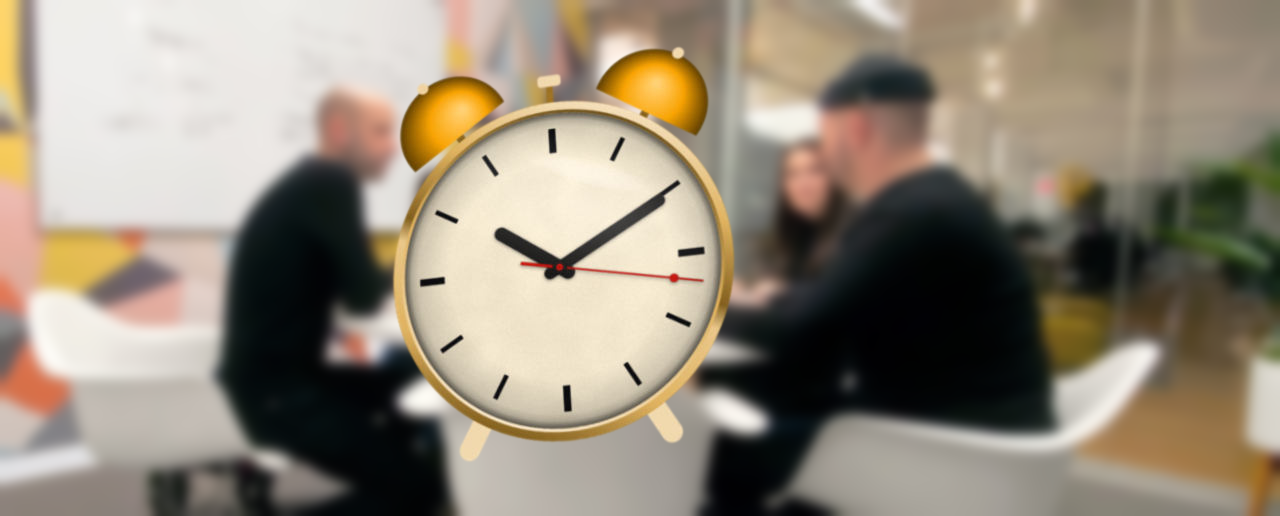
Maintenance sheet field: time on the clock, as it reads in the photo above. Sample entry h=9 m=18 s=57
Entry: h=10 m=10 s=17
